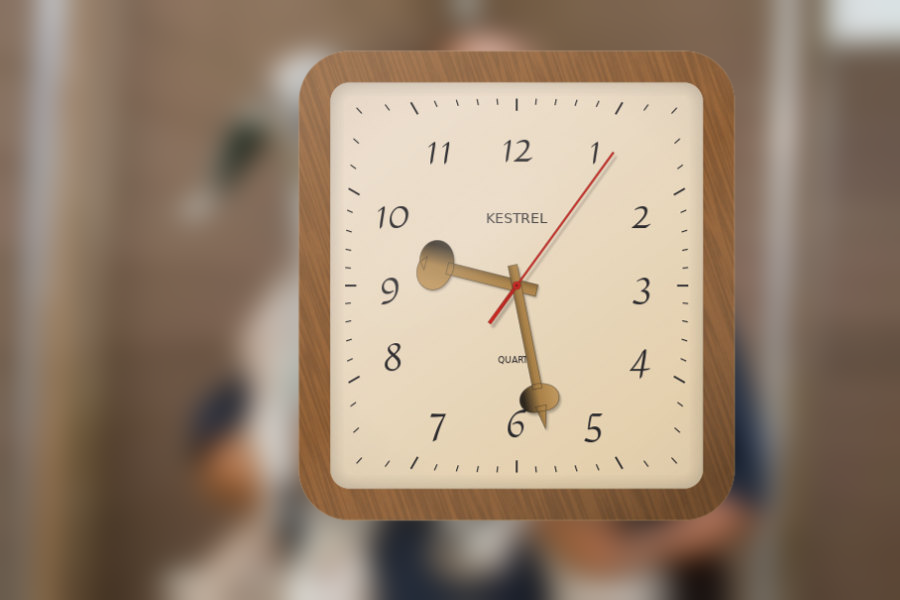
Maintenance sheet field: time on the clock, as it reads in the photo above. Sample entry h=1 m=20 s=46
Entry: h=9 m=28 s=6
